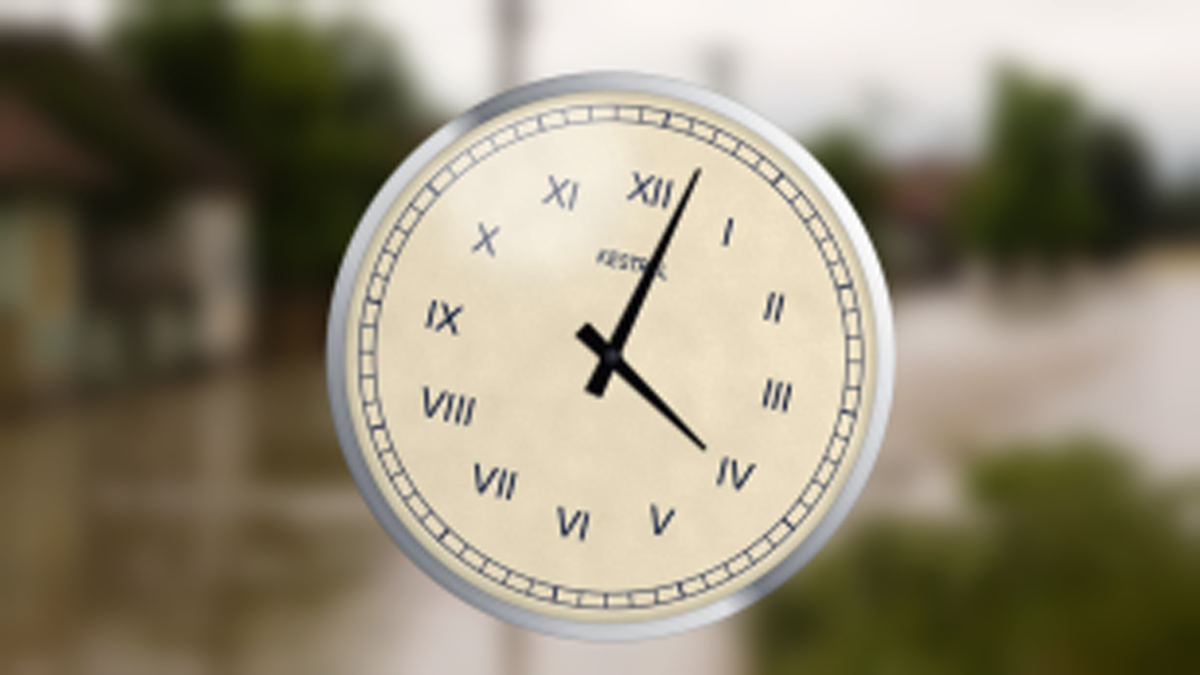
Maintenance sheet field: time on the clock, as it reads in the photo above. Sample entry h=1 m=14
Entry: h=4 m=2
